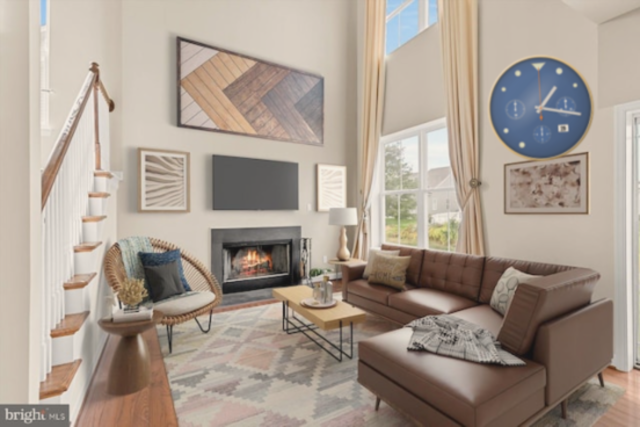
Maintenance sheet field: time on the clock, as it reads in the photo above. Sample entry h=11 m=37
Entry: h=1 m=17
